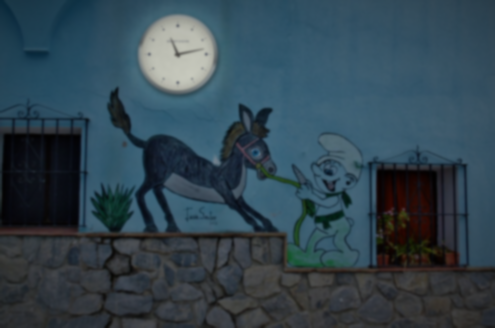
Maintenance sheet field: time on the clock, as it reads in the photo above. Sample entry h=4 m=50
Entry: h=11 m=13
